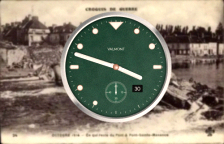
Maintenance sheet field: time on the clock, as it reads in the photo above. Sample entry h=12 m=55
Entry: h=3 m=48
